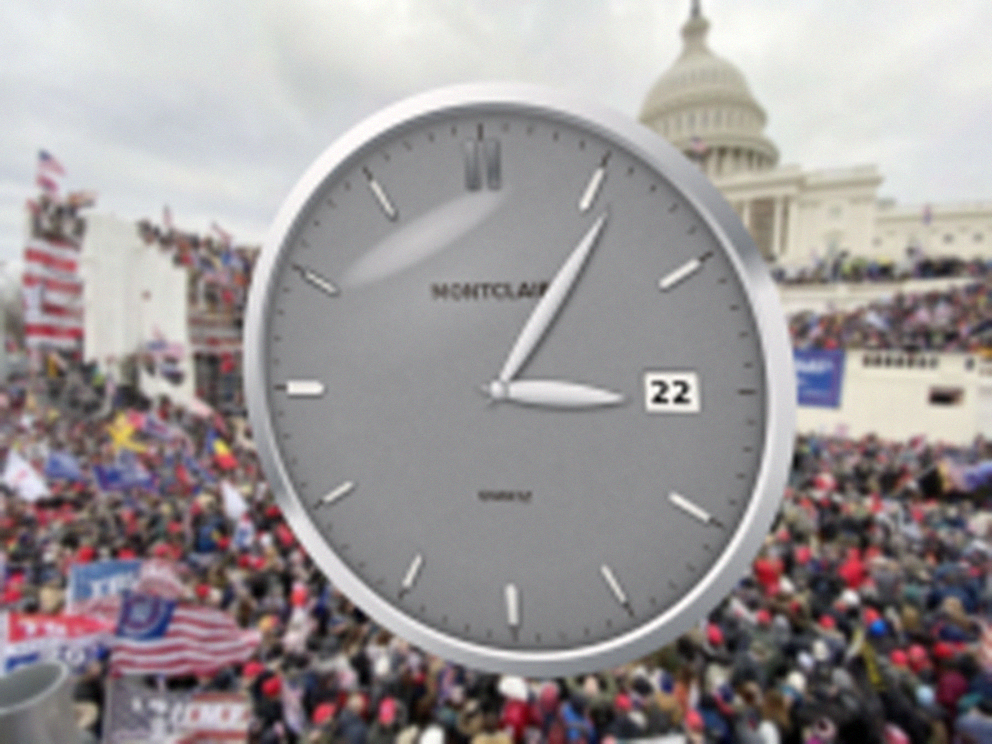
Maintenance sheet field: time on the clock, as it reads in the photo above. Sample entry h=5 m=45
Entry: h=3 m=6
